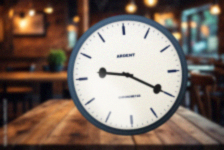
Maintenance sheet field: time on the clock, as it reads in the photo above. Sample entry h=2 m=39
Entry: h=9 m=20
